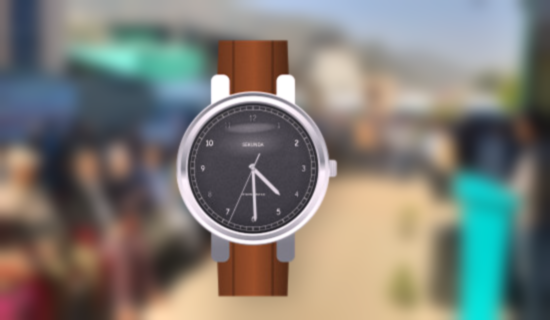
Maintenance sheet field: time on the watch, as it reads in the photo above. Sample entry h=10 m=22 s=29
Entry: h=4 m=29 s=34
